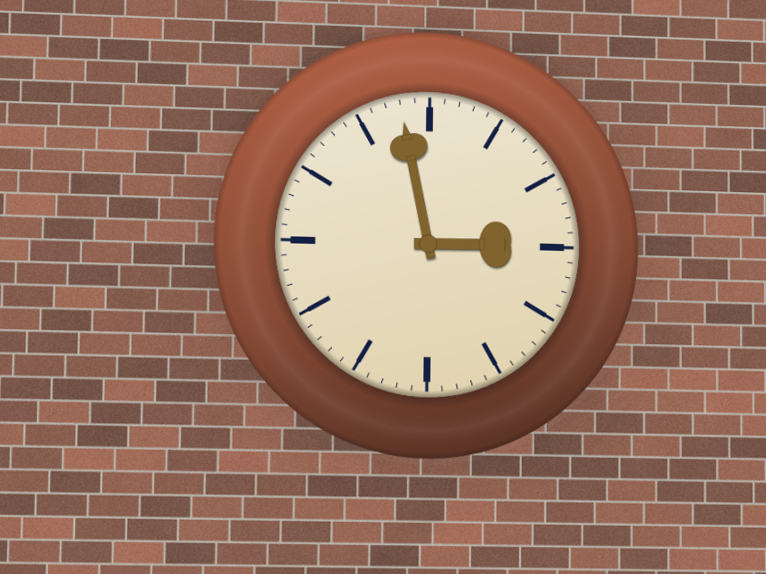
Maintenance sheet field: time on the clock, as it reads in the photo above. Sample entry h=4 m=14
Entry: h=2 m=58
